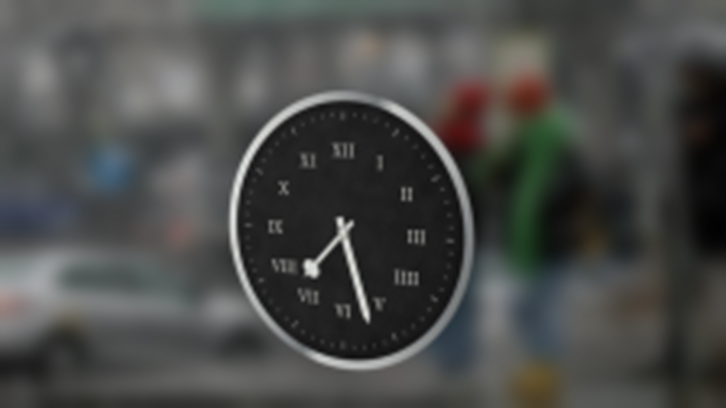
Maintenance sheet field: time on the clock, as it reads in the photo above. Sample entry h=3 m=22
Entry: h=7 m=27
